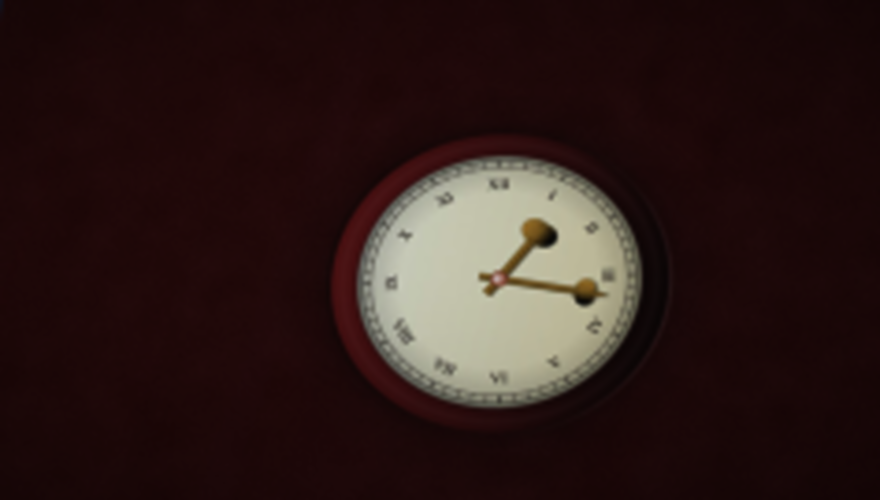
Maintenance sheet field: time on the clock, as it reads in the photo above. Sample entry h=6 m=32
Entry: h=1 m=17
